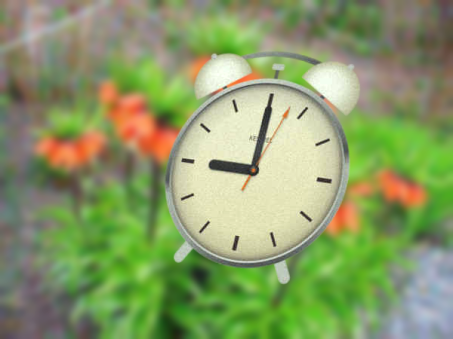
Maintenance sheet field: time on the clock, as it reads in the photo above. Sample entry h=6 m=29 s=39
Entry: h=9 m=0 s=3
